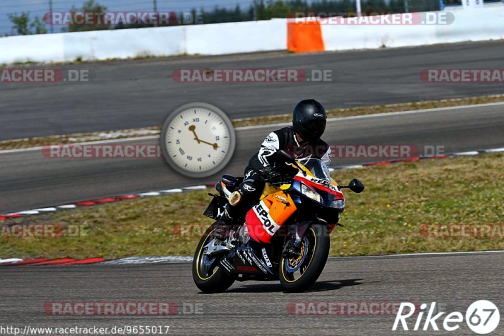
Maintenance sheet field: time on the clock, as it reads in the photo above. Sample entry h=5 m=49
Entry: h=11 m=19
